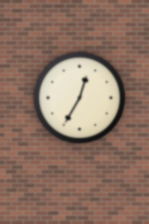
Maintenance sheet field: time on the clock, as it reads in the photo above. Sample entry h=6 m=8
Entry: h=12 m=35
